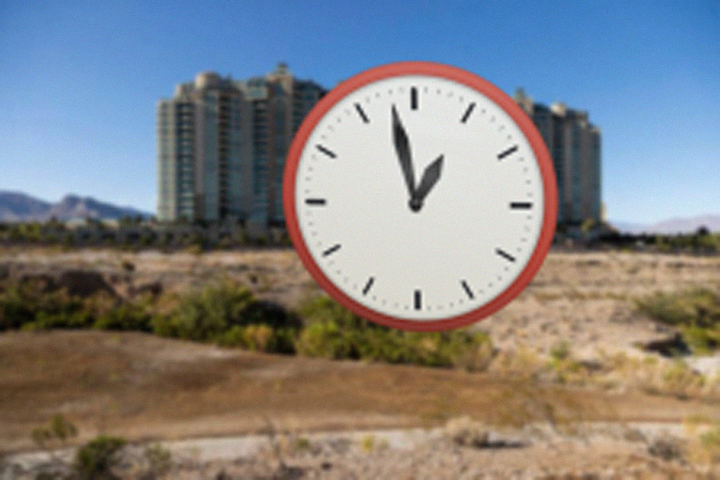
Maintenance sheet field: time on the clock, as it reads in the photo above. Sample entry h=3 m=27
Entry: h=12 m=58
